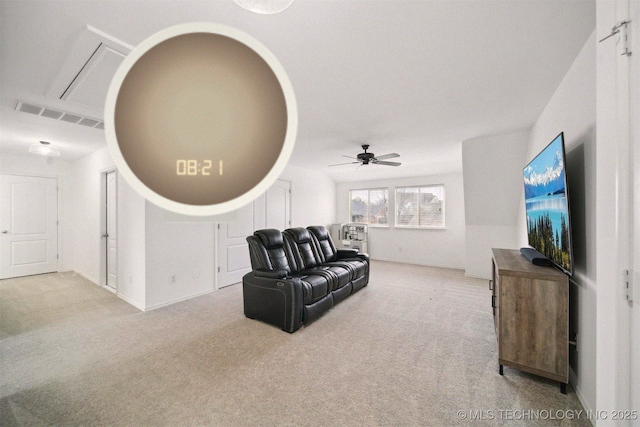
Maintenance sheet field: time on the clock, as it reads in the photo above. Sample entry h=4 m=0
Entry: h=8 m=21
